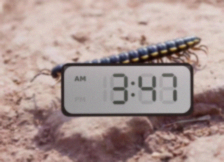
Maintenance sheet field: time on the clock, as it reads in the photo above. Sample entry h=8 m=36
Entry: h=3 m=47
